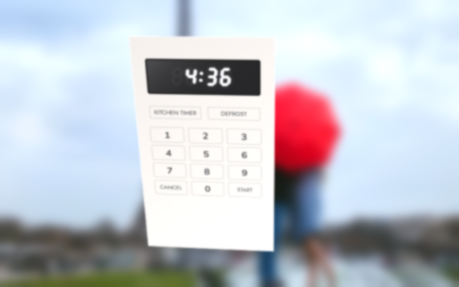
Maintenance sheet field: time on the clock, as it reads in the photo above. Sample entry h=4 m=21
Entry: h=4 m=36
